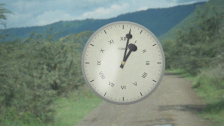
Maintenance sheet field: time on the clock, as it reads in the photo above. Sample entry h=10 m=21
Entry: h=1 m=2
